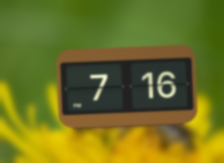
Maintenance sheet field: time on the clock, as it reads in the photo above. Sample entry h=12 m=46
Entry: h=7 m=16
